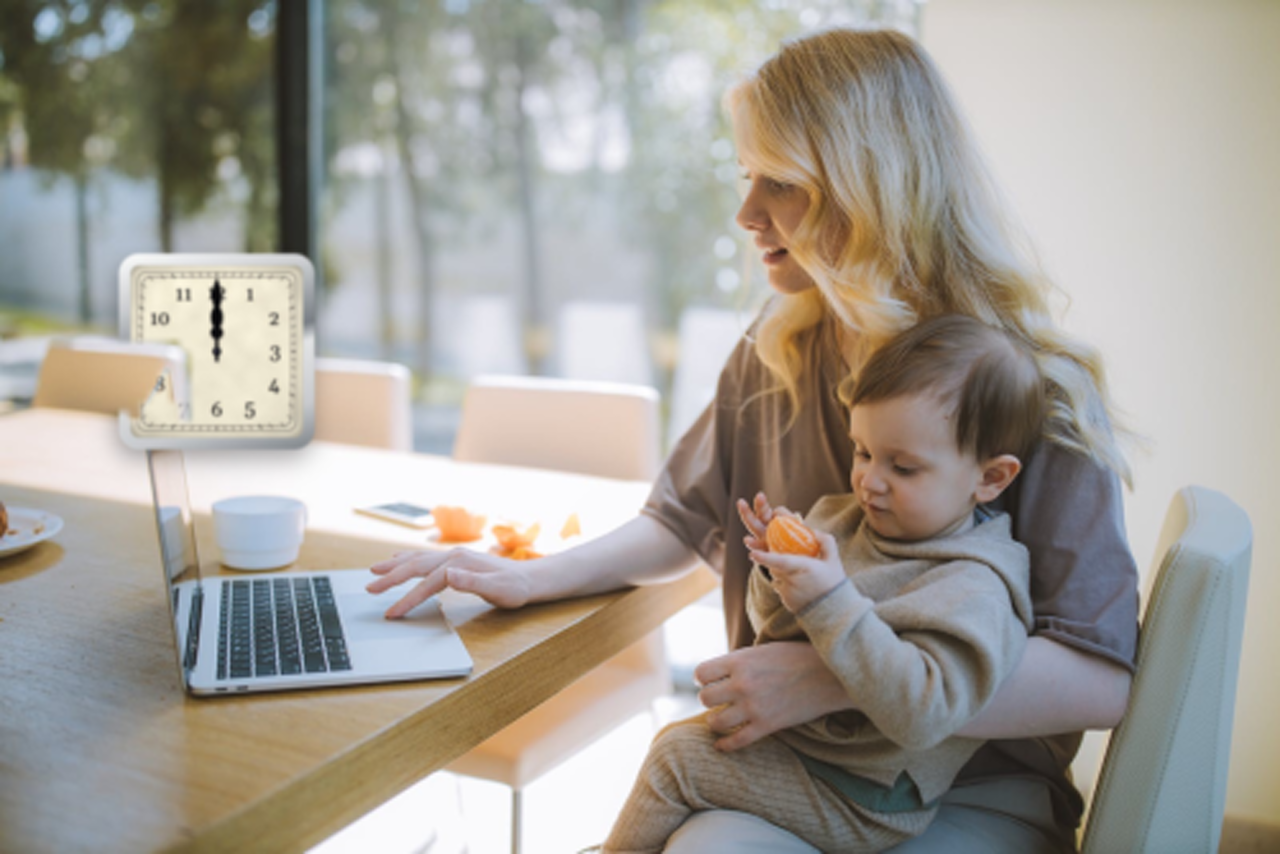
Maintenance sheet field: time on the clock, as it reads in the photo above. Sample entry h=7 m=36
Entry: h=12 m=0
